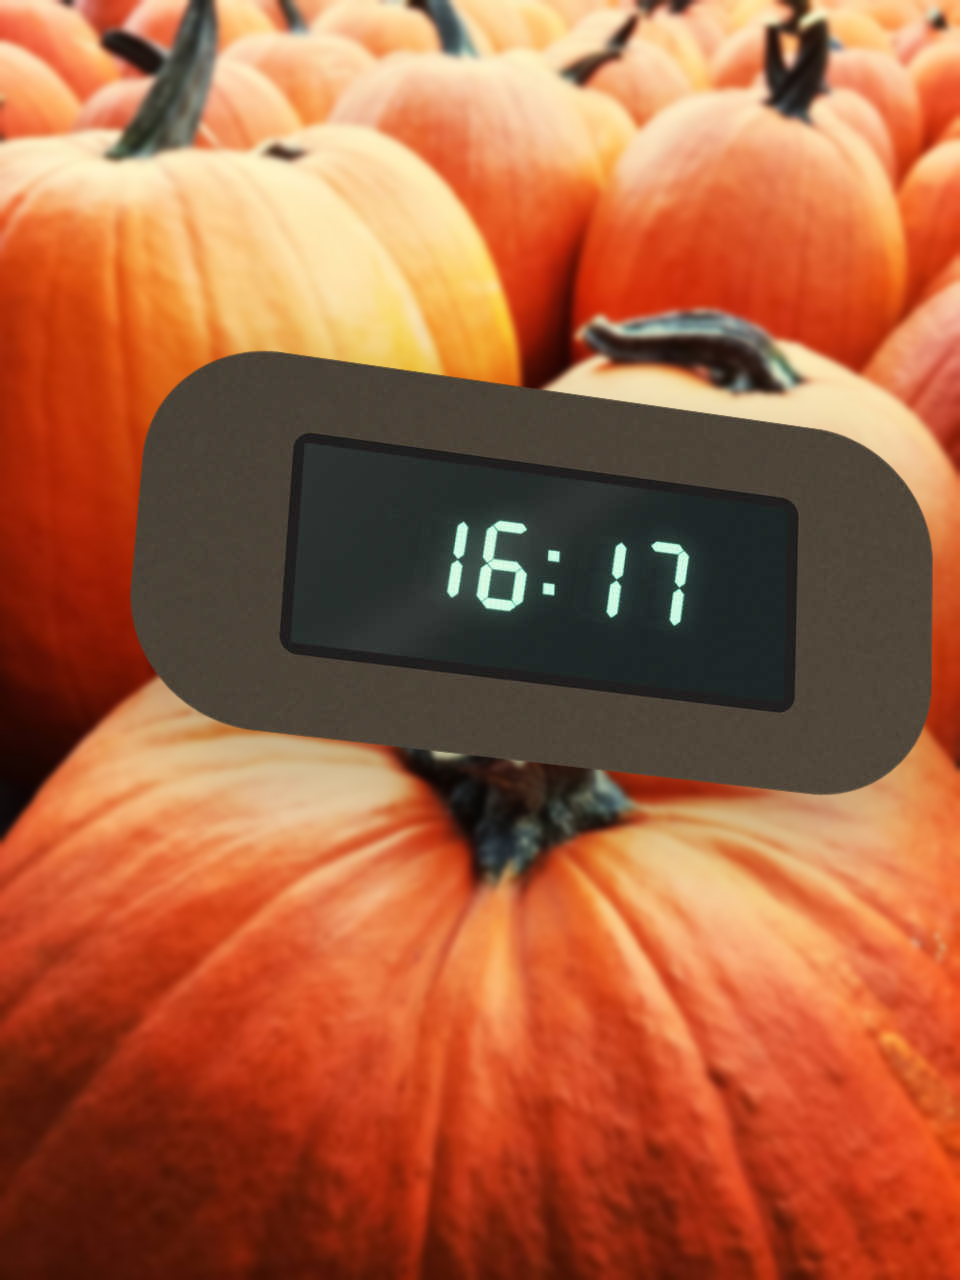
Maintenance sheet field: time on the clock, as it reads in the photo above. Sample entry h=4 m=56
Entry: h=16 m=17
